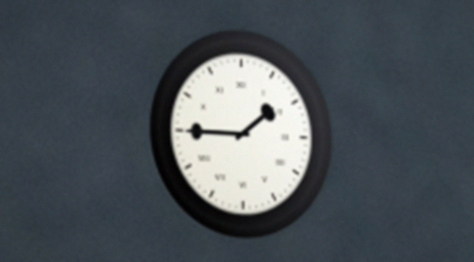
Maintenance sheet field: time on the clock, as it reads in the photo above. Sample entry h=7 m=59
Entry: h=1 m=45
